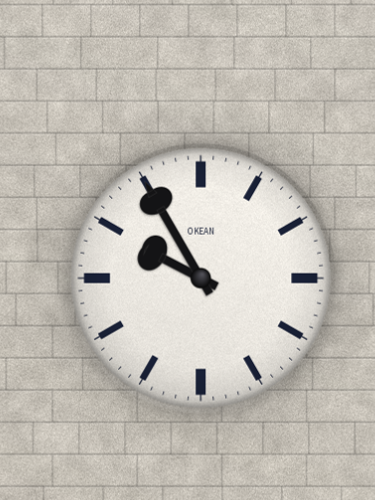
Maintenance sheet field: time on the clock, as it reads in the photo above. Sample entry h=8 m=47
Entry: h=9 m=55
